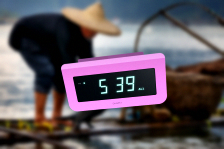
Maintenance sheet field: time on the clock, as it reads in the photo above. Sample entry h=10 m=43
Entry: h=5 m=39
